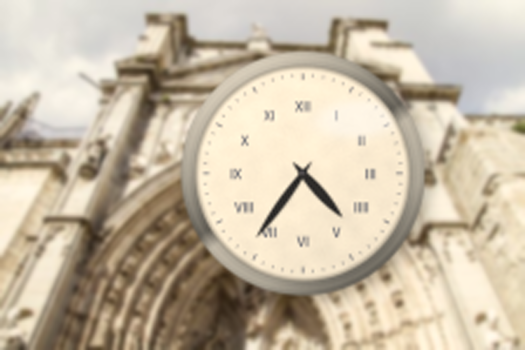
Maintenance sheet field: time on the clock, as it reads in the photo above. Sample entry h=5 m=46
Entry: h=4 m=36
